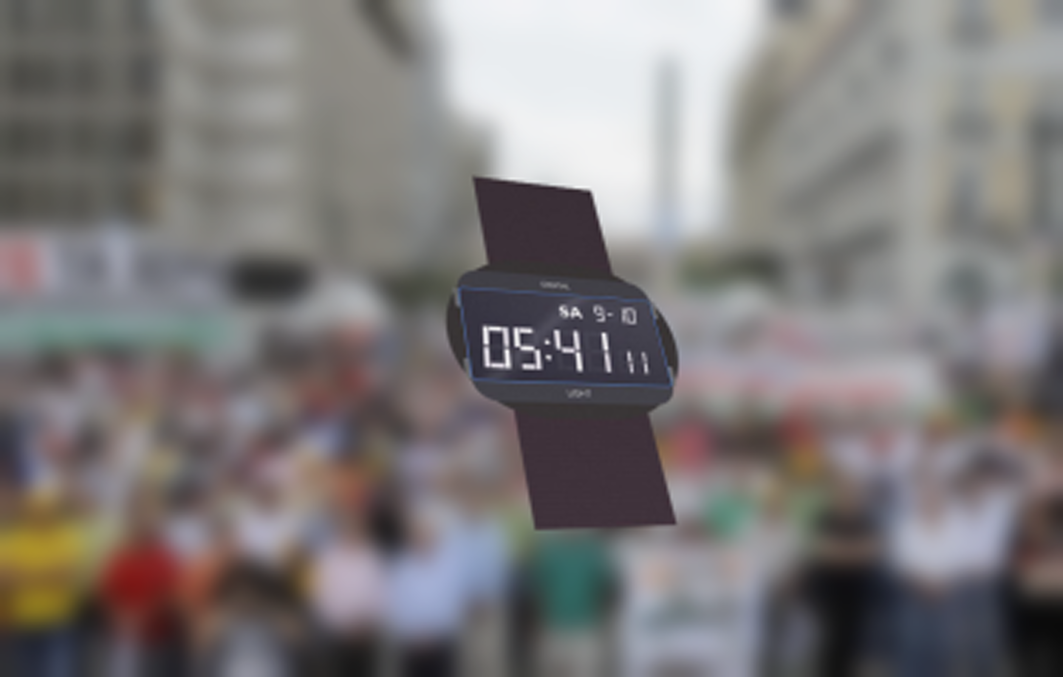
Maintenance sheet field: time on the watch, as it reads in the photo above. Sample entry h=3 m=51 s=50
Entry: h=5 m=41 s=11
